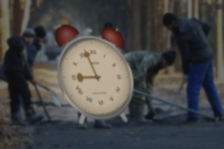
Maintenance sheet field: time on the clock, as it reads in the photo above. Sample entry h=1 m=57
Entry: h=8 m=57
